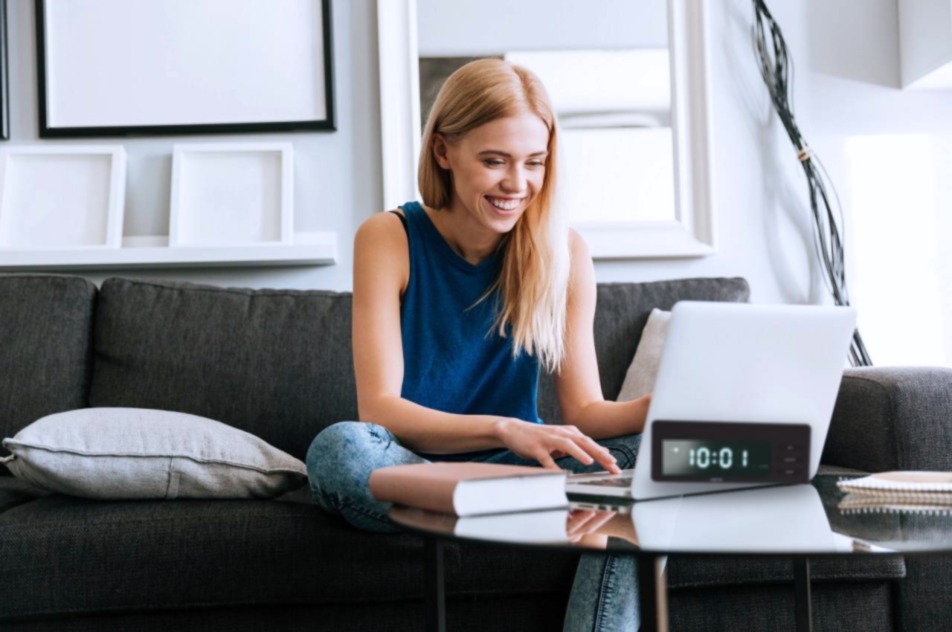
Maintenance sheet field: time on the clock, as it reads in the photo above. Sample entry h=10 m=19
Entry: h=10 m=1
